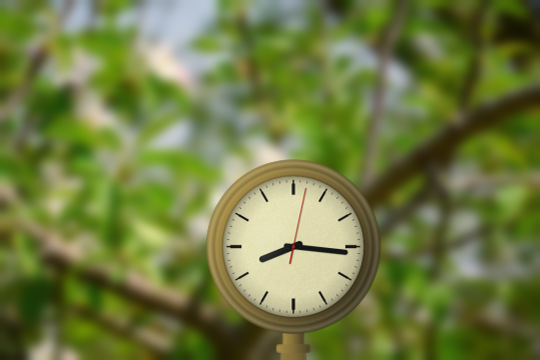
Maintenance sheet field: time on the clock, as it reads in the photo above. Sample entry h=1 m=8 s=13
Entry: h=8 m=16 s=2
